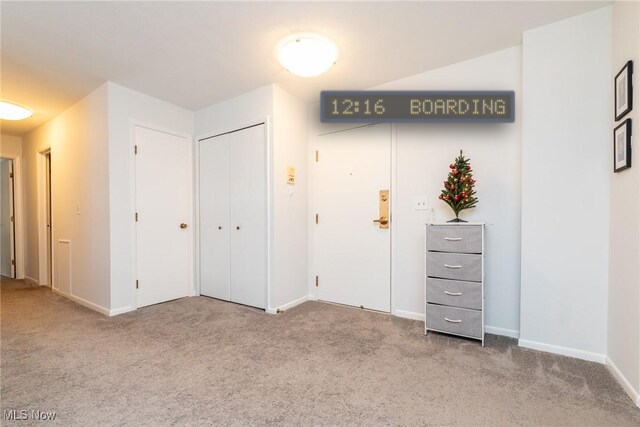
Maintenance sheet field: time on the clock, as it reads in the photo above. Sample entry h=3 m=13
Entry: h=12 m=16
